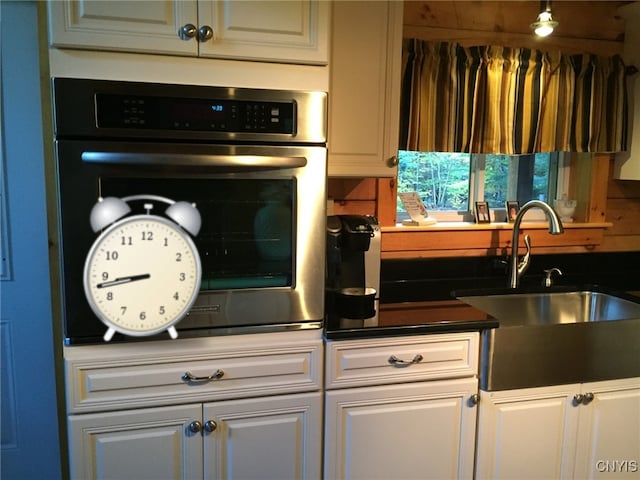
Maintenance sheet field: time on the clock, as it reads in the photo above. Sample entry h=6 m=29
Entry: h=8 m=43
